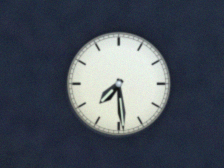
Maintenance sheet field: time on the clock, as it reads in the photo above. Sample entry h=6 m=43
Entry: h=7 m=29
